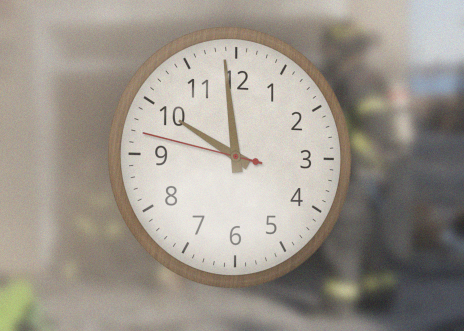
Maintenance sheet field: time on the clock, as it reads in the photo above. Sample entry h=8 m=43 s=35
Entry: h=9 m=58 s=47
